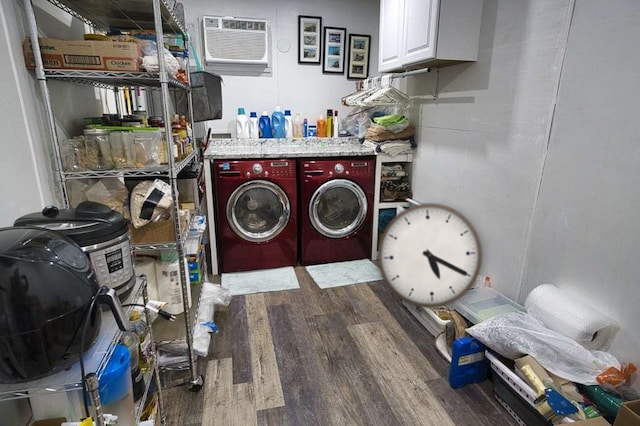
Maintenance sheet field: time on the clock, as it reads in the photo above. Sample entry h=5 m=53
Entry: h=5 m=20
